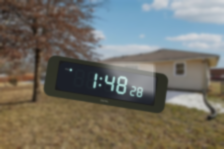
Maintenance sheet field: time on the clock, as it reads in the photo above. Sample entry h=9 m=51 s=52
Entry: h=1 m=48 s=28
